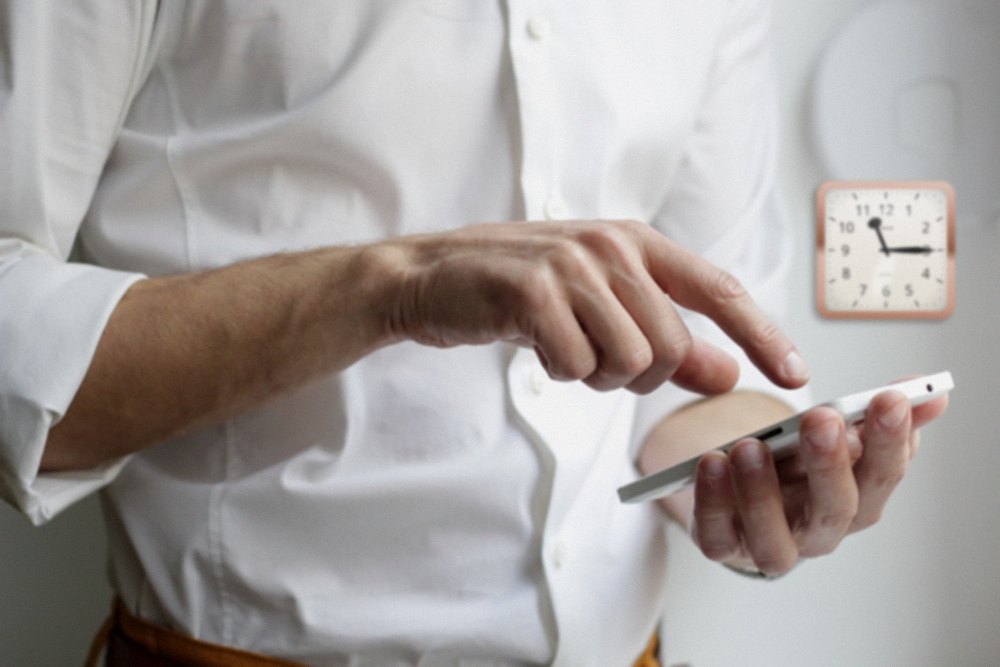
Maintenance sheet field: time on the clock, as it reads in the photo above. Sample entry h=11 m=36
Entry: h=11 m=15
